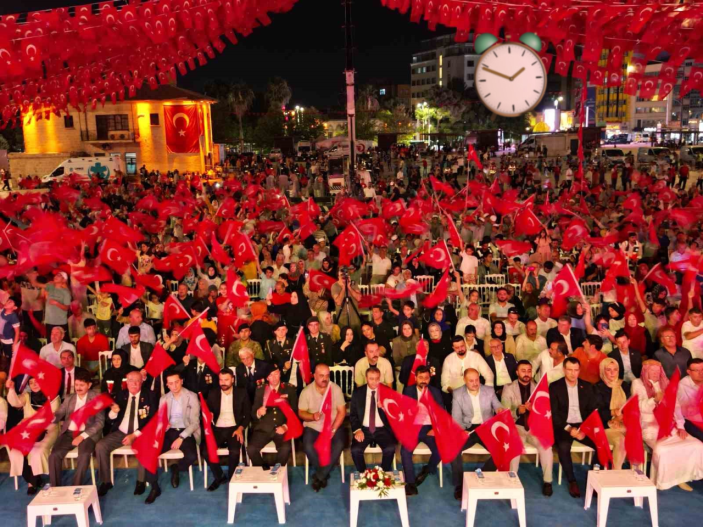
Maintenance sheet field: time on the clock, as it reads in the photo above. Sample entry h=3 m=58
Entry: h=1 m=49
